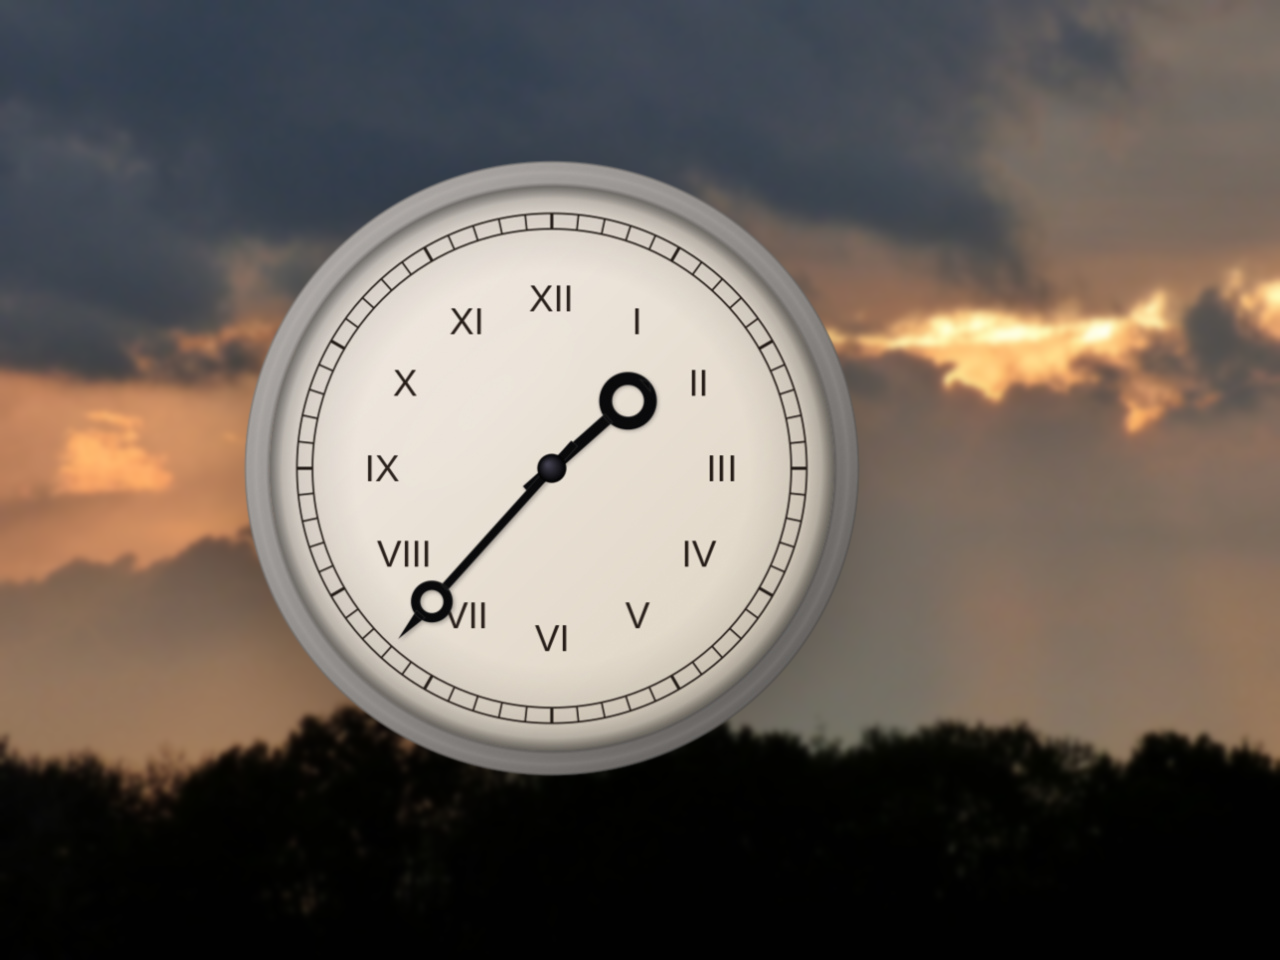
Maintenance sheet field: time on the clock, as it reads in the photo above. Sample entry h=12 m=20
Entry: h=1 m=37
